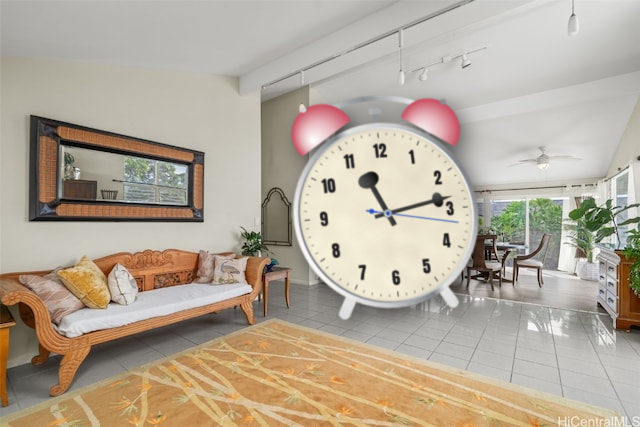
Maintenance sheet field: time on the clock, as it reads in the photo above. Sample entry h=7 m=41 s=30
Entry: h=11 m=13 s=17
